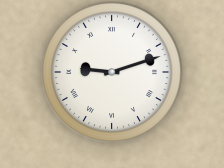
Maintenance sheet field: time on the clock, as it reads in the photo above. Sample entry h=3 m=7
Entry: h=9 m=12
